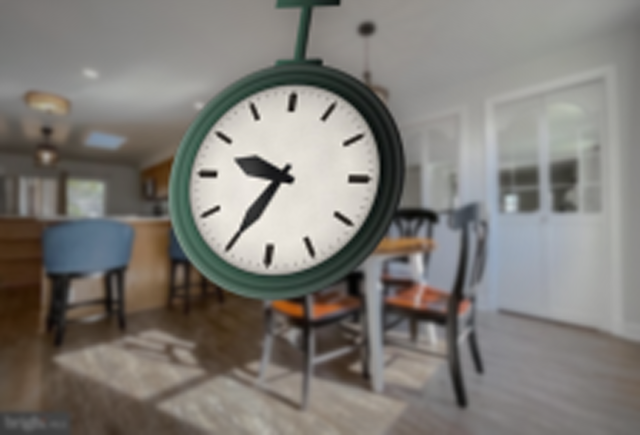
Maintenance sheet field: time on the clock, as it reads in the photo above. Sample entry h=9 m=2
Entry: h=9 m=35
